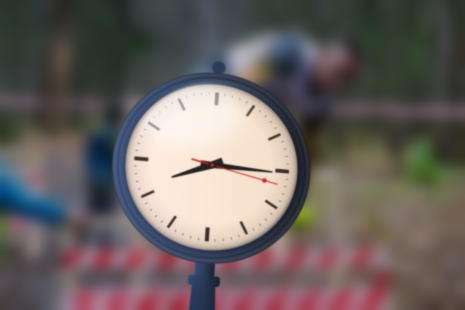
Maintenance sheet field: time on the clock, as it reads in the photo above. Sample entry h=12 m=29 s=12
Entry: h=8 m=15 s=17
